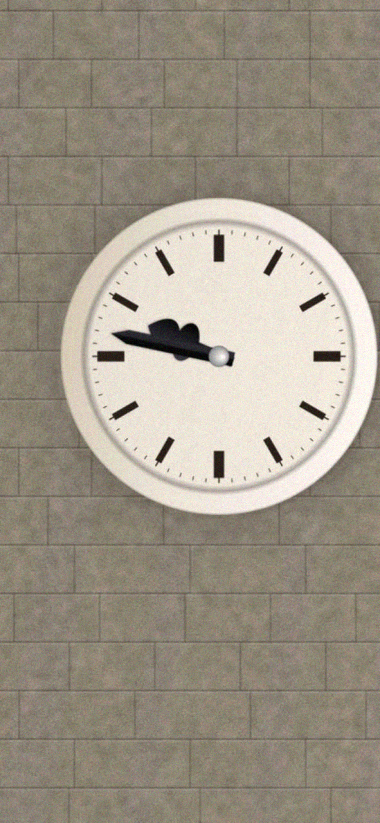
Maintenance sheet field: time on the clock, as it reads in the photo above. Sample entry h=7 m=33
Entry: h=9 m=47
